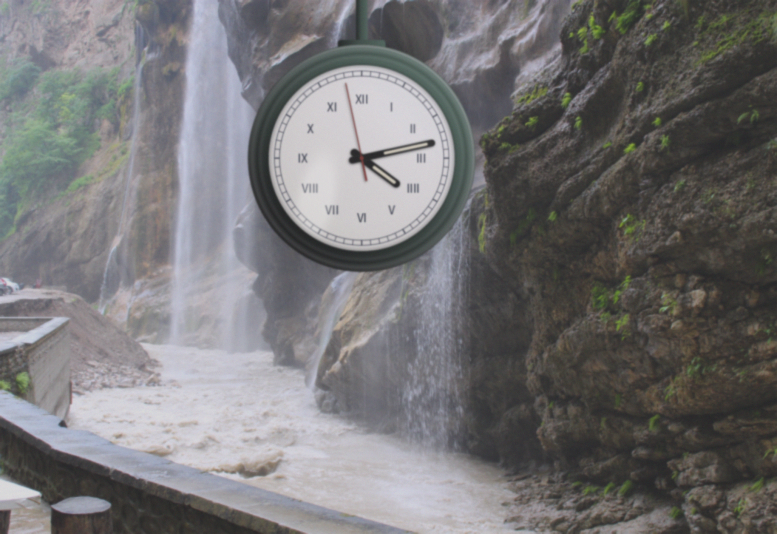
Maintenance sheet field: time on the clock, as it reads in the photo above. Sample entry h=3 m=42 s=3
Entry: h=4 m=12 s=58
